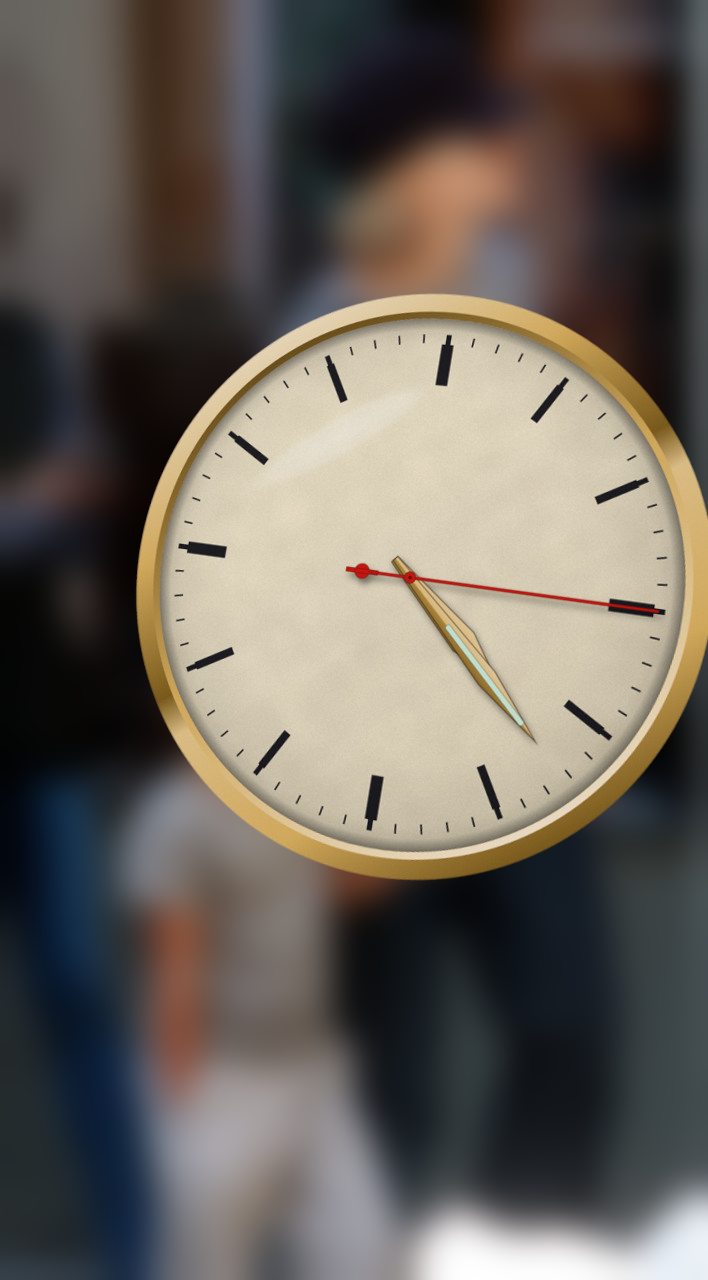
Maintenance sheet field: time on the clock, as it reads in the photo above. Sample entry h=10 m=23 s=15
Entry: h=4 m=22 s=15
